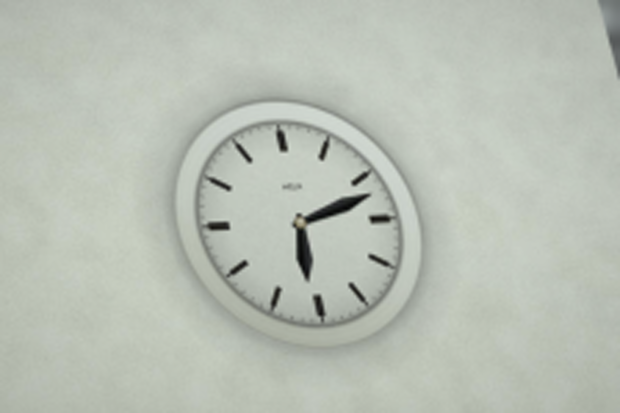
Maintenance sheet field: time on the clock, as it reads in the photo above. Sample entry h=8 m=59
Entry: h=6 m=12
